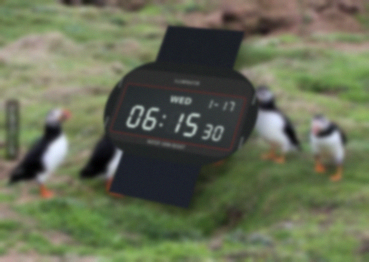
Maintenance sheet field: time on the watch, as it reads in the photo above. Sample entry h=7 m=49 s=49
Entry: h=6 m=15 s=30
